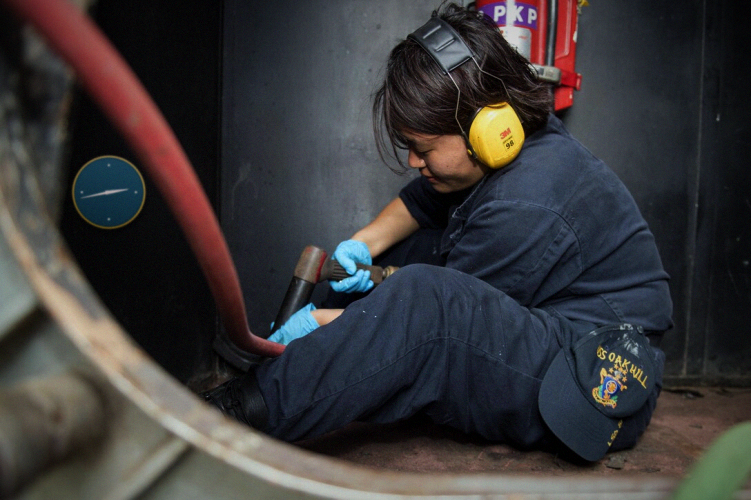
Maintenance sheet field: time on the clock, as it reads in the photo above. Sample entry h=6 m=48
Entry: h=2 m=43
